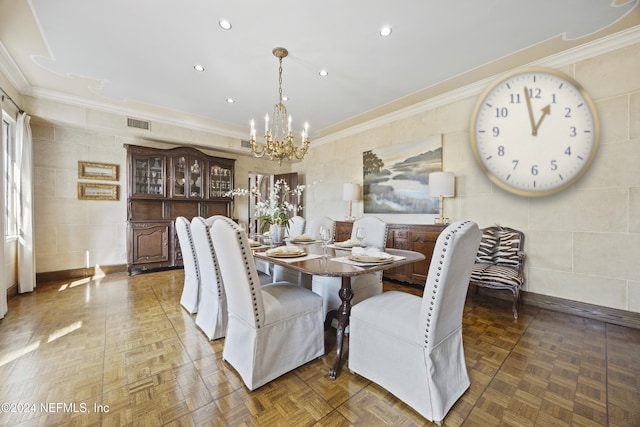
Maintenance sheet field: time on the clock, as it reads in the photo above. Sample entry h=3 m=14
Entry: h=12 m=58
